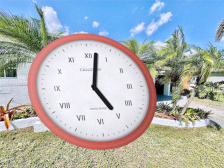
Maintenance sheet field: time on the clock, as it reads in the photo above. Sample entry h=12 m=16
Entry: h=5 m=2
